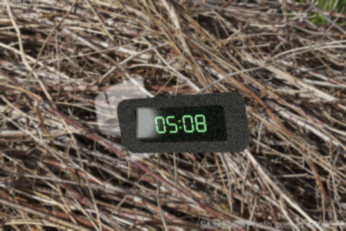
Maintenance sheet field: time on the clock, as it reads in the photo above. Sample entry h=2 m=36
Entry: h=5 m=8
